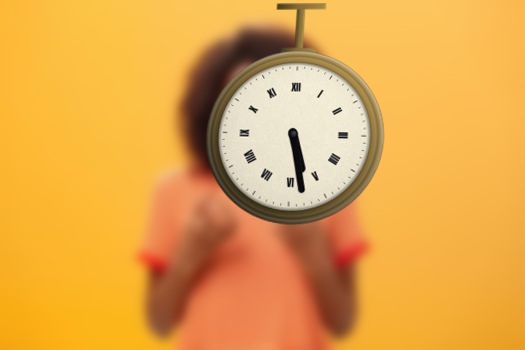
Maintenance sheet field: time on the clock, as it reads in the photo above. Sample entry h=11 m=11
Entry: h=5 m=28
